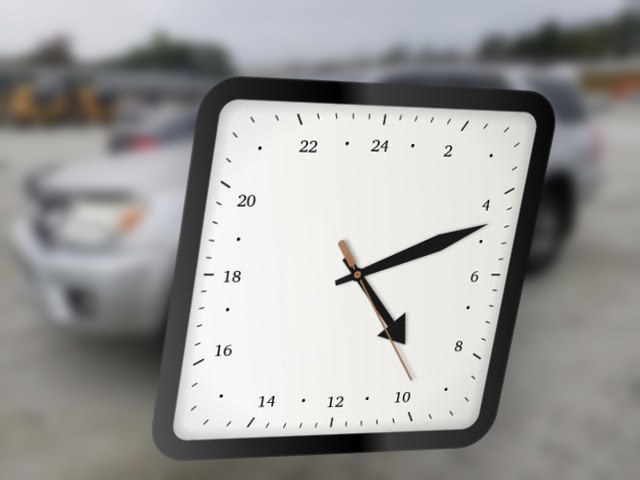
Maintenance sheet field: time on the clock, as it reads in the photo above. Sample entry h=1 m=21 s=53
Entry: h=9 m=11 s=24
